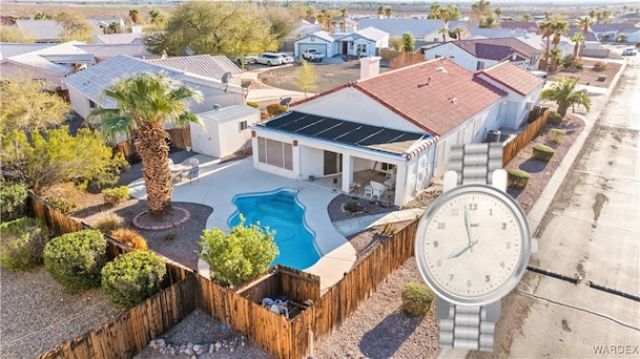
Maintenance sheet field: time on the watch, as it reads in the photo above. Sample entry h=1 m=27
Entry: h=7 m=58
